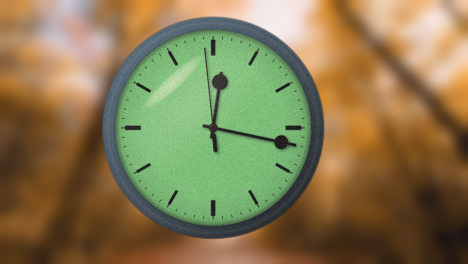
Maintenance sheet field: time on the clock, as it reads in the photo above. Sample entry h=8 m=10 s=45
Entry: h=12 m=16 s=59
